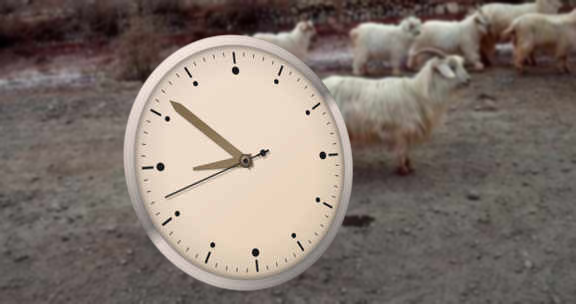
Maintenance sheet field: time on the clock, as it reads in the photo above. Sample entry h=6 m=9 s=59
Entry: h=8 m=51 s=42
